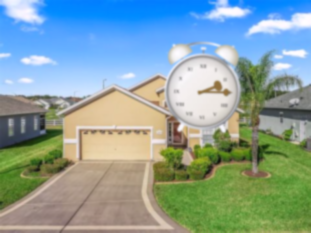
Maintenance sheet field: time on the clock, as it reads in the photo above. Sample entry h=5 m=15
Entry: h=2 m=15
